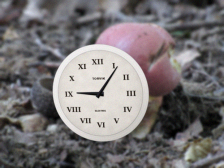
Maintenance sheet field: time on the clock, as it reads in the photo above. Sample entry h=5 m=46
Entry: h=9 m=6
